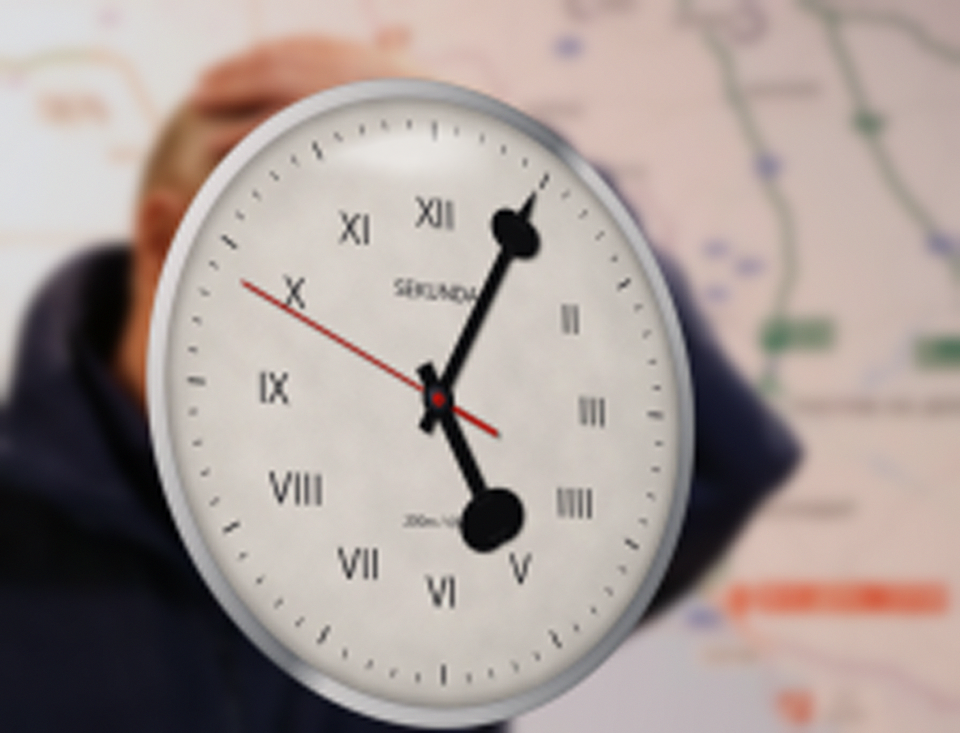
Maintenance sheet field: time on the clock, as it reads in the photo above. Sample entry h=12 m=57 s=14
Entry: h=5 m=4 s=49
